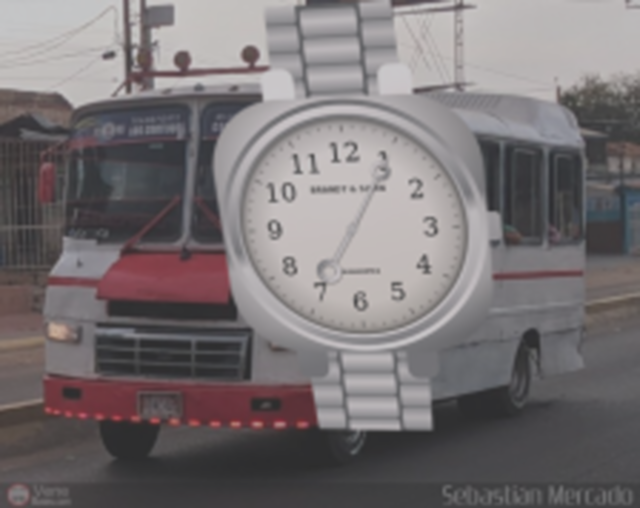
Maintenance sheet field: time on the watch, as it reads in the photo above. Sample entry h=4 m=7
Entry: h=7 m=5
